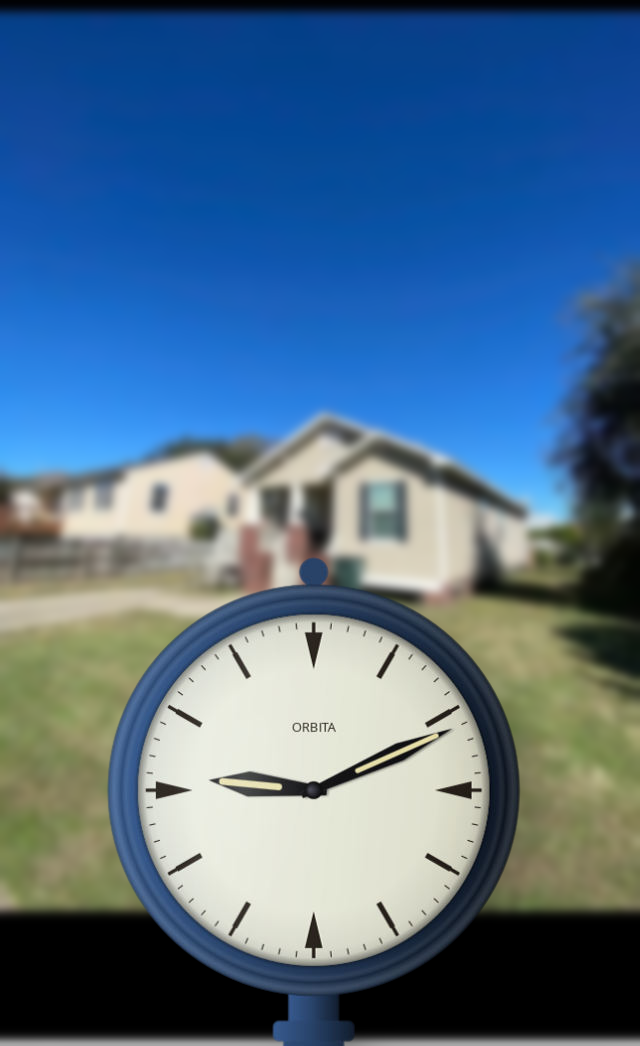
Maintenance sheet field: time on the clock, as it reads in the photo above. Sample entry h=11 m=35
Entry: h=9 m=11
